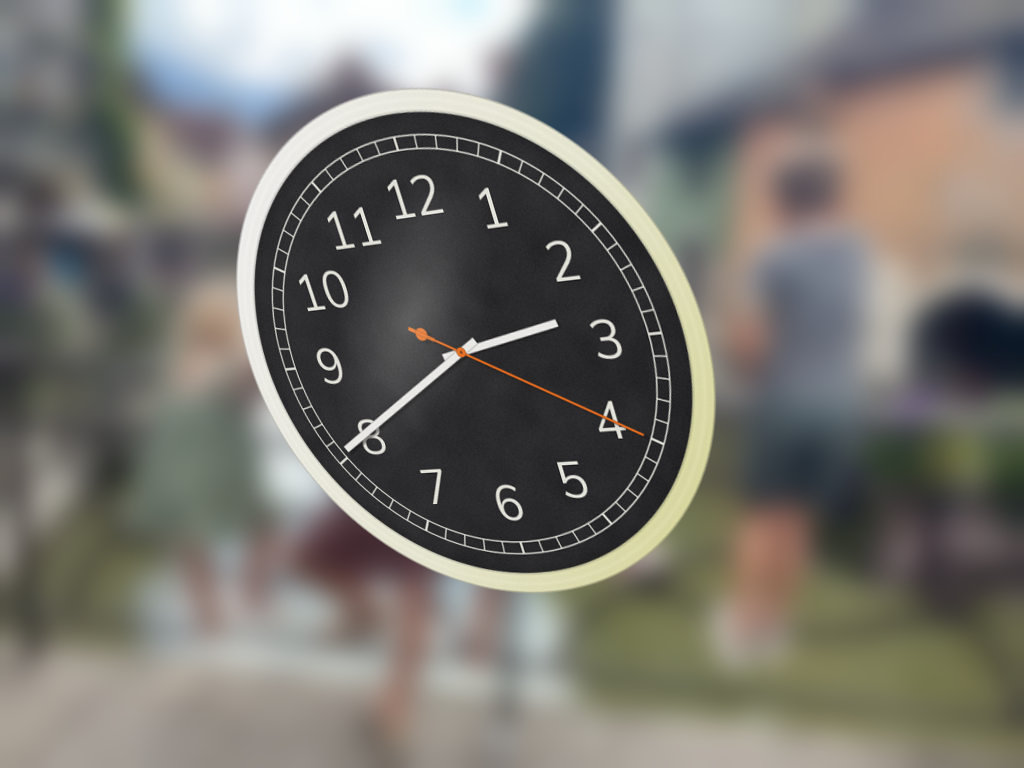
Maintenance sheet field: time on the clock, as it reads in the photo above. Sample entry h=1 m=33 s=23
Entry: h=2 m=40 s=20
